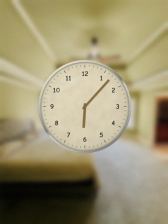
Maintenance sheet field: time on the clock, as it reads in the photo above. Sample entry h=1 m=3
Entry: h=6 m=7
